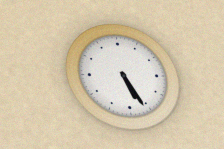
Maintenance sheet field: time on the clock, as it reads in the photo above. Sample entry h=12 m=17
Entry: h=5 m=26
